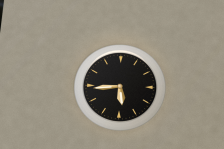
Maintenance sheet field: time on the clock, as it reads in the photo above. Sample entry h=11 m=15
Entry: h=5 m=44
